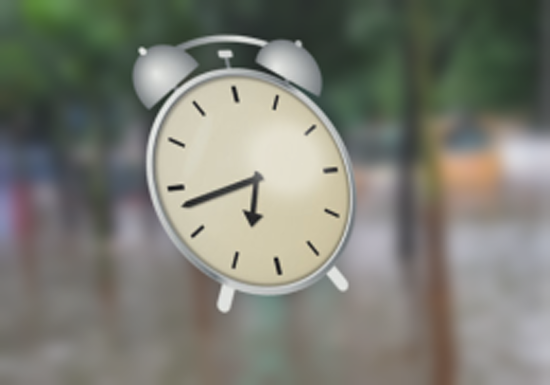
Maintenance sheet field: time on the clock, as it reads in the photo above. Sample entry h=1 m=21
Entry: h=6 m=43
